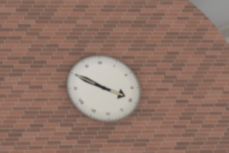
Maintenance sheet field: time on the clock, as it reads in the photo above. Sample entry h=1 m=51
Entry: h=3 m=50
